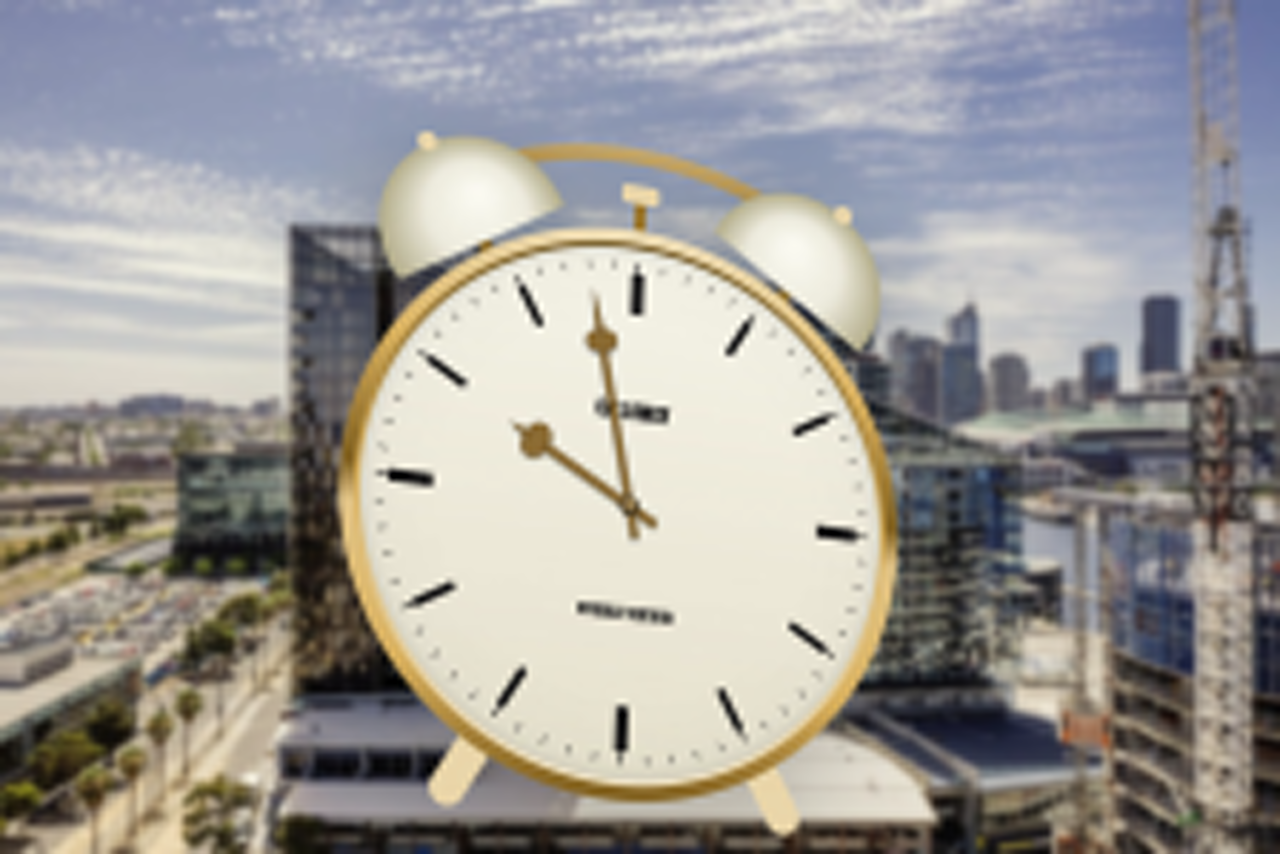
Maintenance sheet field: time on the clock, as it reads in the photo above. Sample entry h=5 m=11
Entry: h=9 m=58
